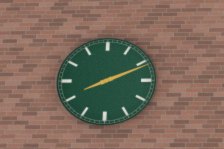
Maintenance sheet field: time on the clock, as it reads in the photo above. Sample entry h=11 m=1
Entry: h=8 m=11
